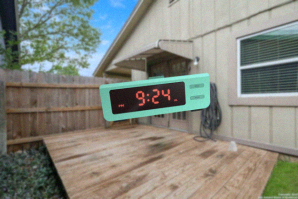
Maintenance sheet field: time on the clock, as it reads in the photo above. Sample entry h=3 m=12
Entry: h=9 m=24
